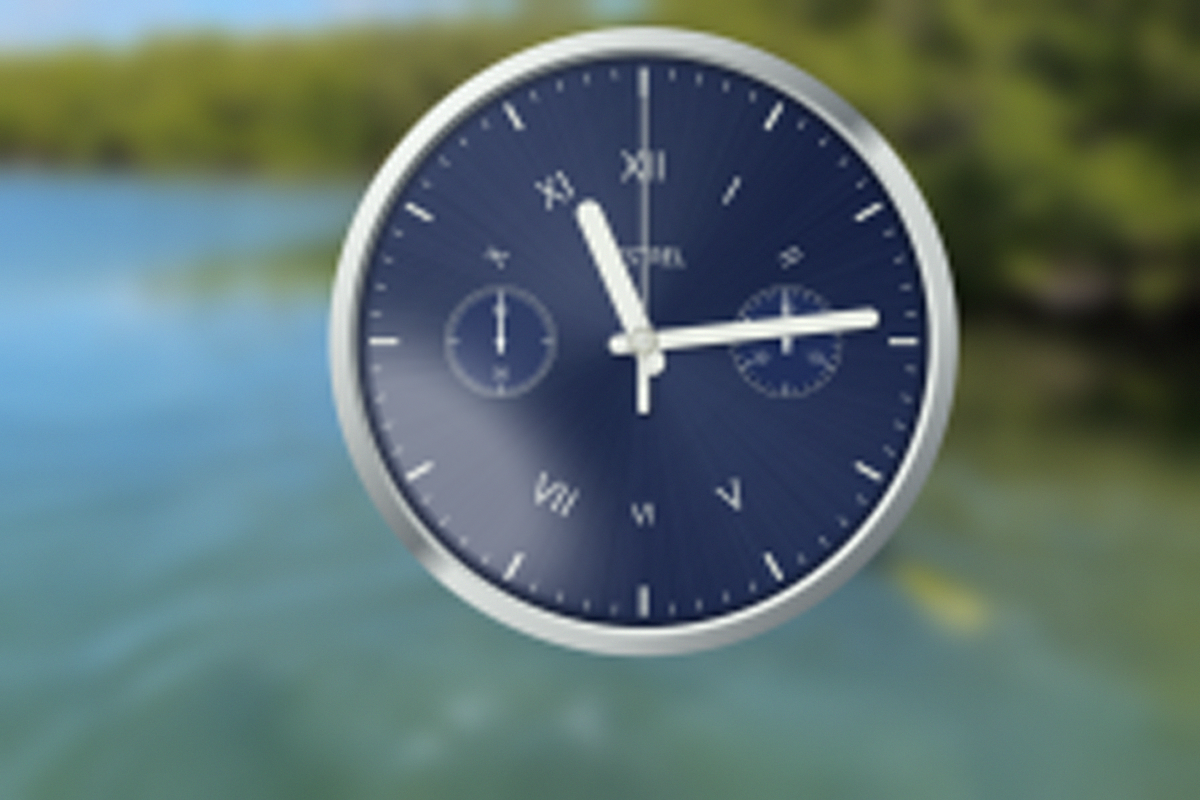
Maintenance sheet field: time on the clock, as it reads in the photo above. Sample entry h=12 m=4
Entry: h=11 m=14
